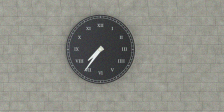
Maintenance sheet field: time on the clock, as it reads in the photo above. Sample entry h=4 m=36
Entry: h=7 m=36
